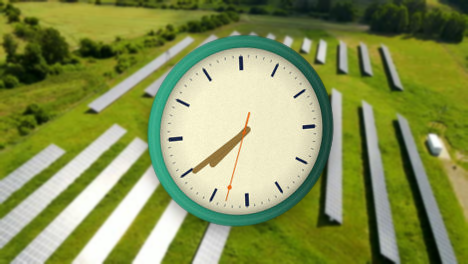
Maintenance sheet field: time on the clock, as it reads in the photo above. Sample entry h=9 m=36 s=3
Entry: h=7 m=39 s=33
